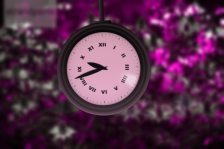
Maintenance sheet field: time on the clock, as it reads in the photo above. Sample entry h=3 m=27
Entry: h=9 m=42
